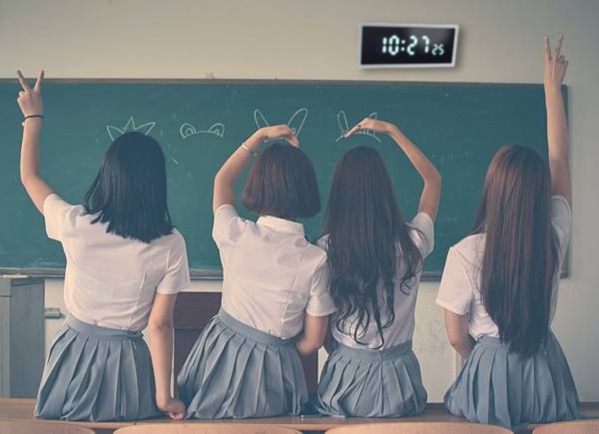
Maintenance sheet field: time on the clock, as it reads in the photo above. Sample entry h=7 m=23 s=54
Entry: h=10 m=27 s=25
